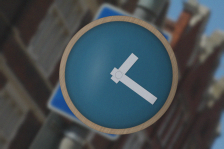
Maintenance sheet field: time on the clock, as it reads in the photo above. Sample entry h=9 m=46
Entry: h=1 m=21
